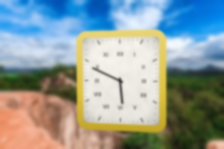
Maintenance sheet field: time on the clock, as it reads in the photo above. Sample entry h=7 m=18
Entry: h=5 m=49
